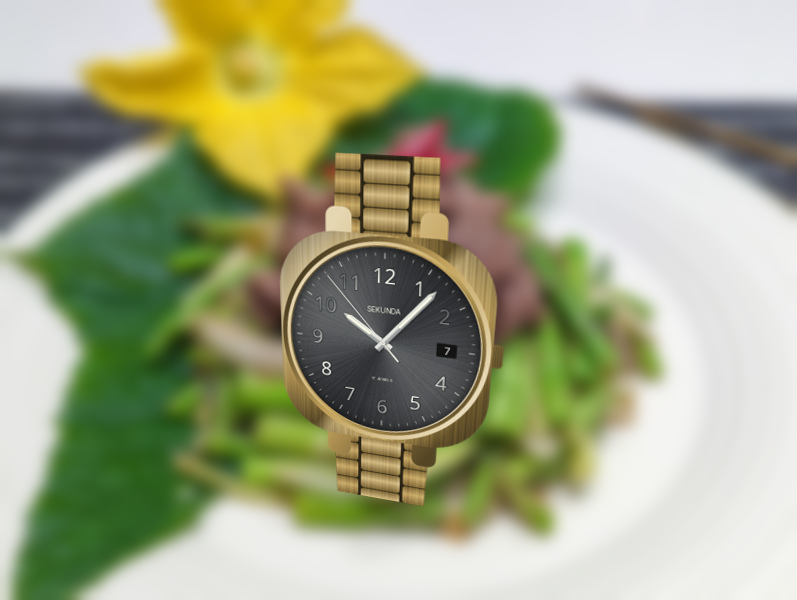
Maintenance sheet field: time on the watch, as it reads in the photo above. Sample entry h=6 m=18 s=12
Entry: h=10 m=6 s=53
